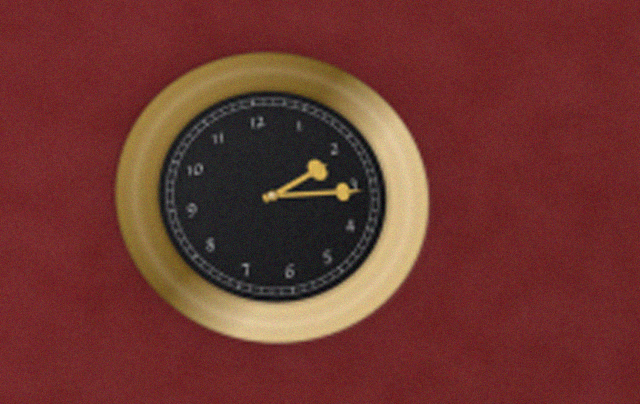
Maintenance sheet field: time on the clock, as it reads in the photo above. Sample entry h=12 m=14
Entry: h=2 m=16
